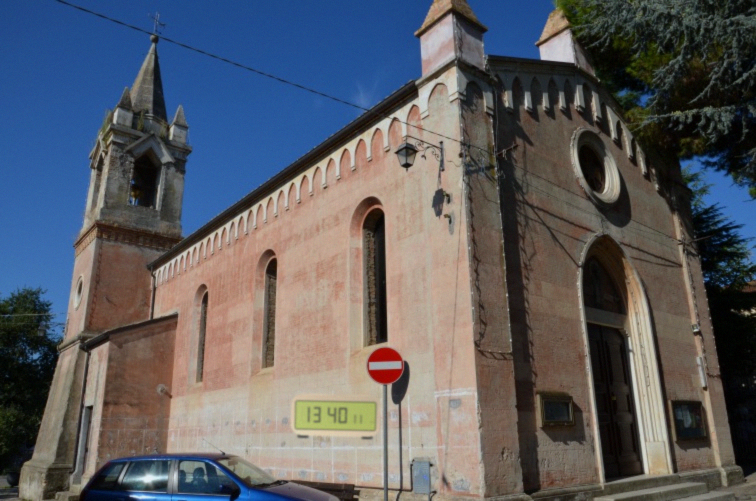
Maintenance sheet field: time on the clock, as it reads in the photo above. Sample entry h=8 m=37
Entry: h=13 m=40
